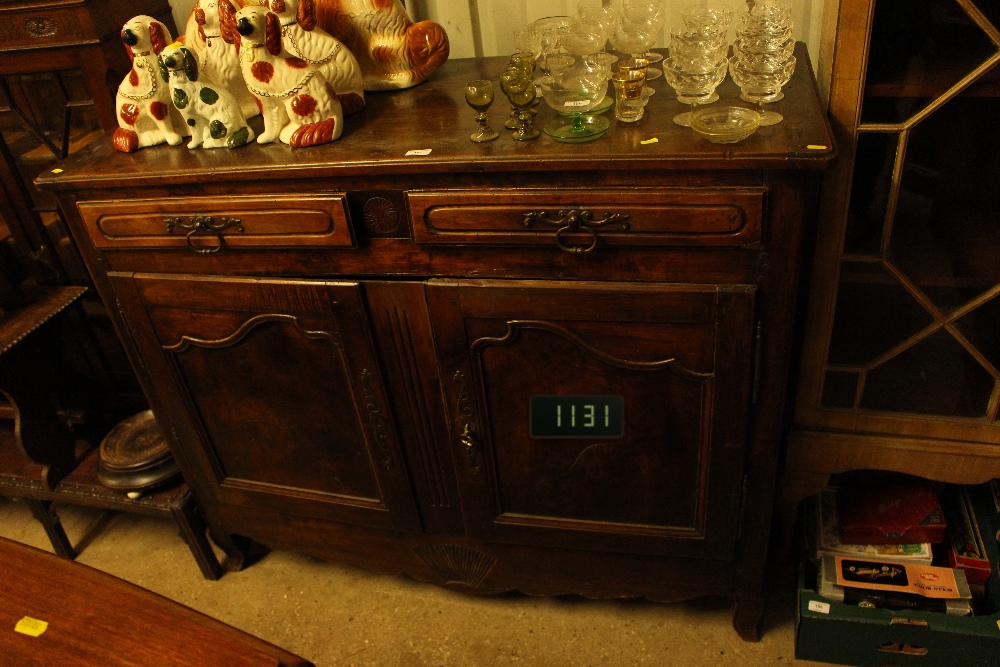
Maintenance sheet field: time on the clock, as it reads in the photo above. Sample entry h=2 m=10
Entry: h=11 m=31
